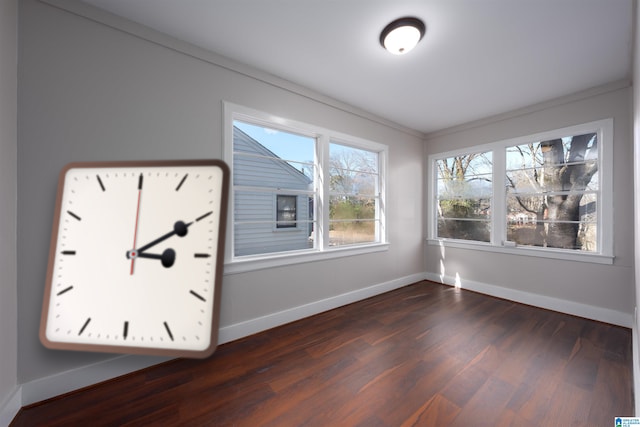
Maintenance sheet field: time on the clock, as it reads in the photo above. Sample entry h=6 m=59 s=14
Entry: h=3 m=10 s=0
